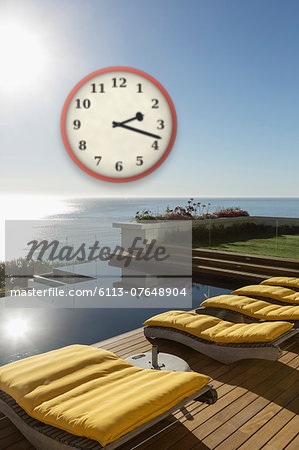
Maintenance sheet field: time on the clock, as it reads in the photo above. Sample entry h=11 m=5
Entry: h=2 m=18
